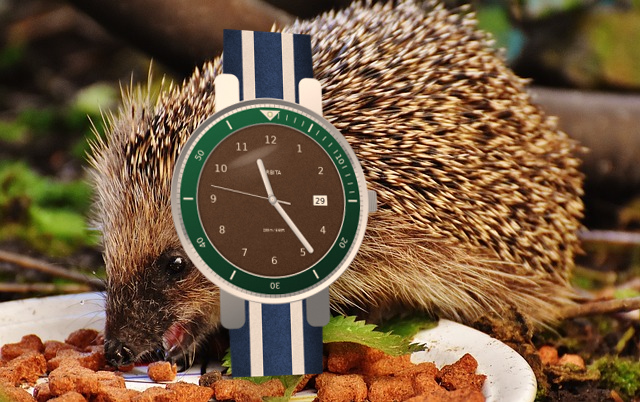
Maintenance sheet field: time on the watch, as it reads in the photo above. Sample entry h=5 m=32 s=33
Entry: h=11 m=23 s=47
